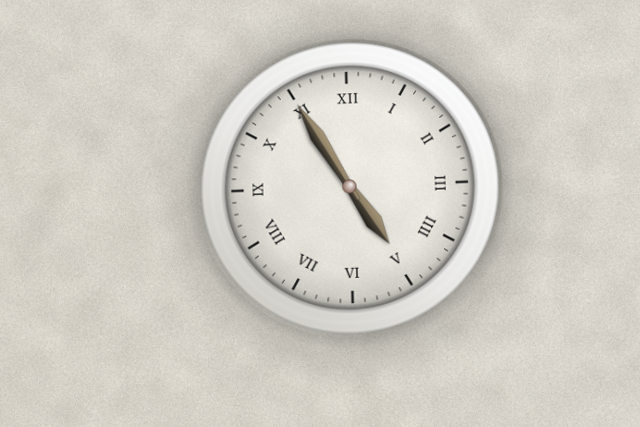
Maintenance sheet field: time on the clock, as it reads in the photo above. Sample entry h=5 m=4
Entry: h=4 m=55
